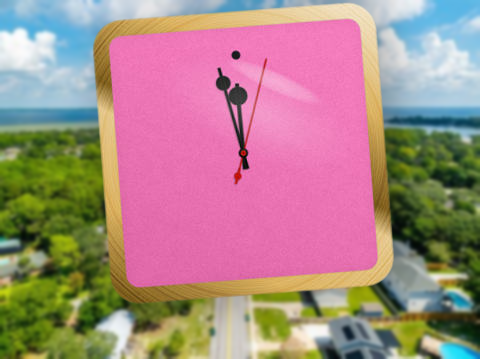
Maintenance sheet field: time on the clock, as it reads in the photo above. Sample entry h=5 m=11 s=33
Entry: h=11 m=58 s=3
